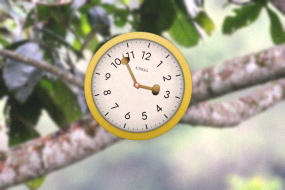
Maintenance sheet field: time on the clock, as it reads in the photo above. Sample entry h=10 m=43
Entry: h=2 m=53
